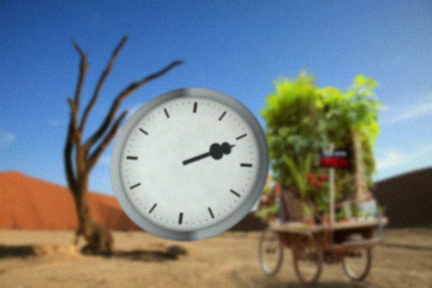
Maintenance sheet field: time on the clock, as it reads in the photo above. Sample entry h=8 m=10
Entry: h=2 m=11
